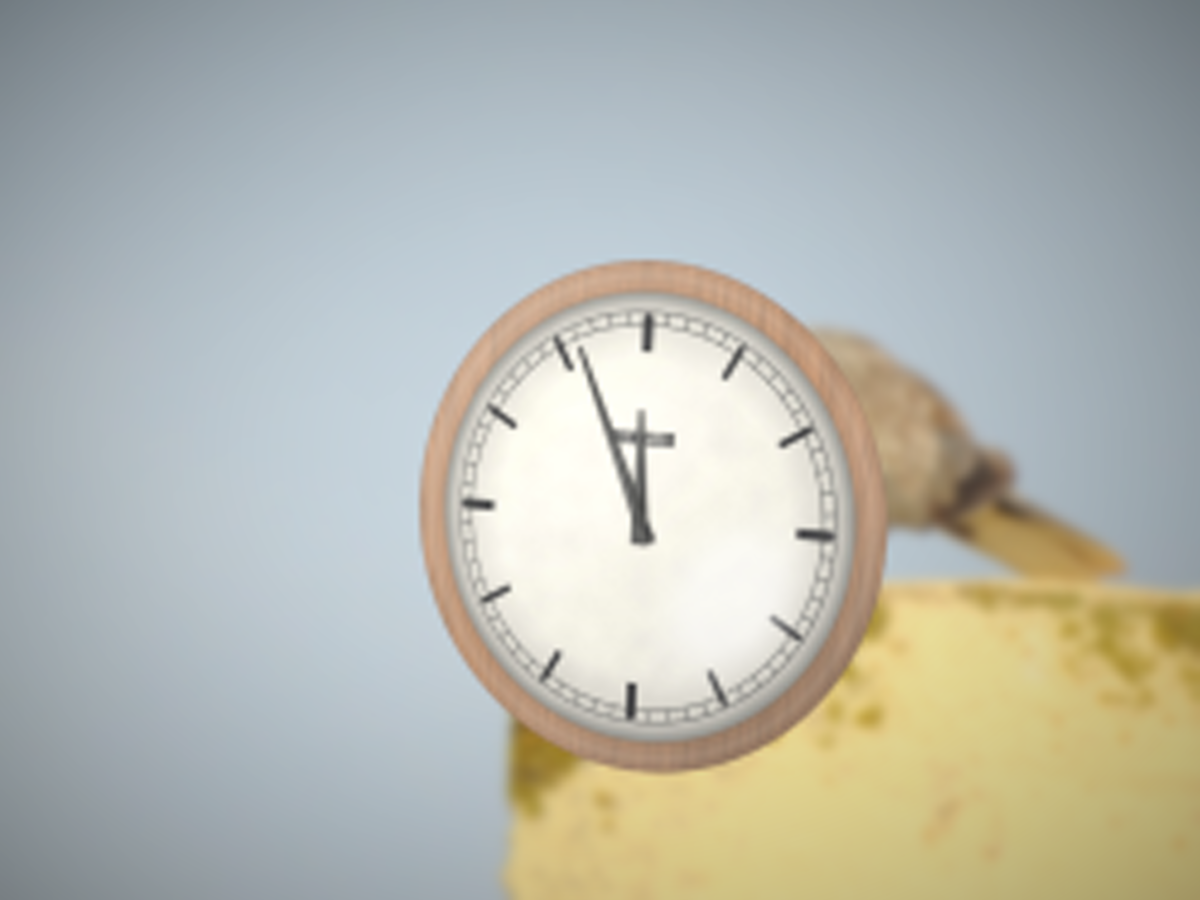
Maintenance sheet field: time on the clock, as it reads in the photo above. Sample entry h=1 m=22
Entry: h=11 m=56
